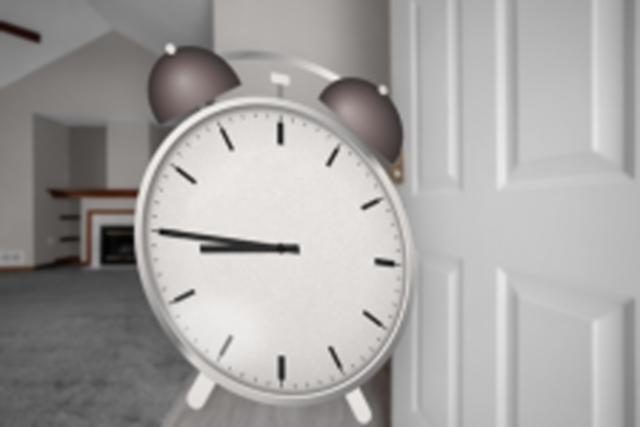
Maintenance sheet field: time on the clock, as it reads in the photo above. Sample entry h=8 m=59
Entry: h=8 m=45
